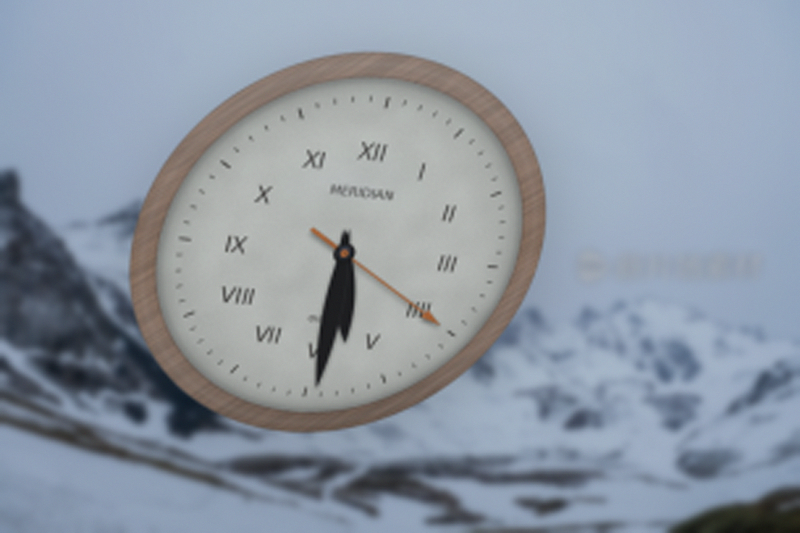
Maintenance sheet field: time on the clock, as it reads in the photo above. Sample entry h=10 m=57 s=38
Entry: h=5 m=29 s=20
